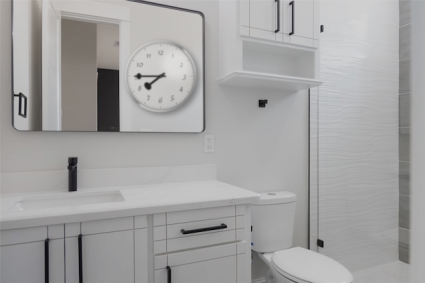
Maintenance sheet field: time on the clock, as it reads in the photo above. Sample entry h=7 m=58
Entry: h=7 m=45
